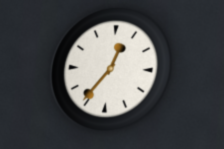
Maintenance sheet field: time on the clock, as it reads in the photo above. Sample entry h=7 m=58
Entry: h=12 m=36
